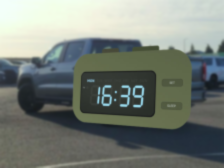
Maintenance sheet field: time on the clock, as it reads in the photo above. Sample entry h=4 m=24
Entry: h=16 m=39
